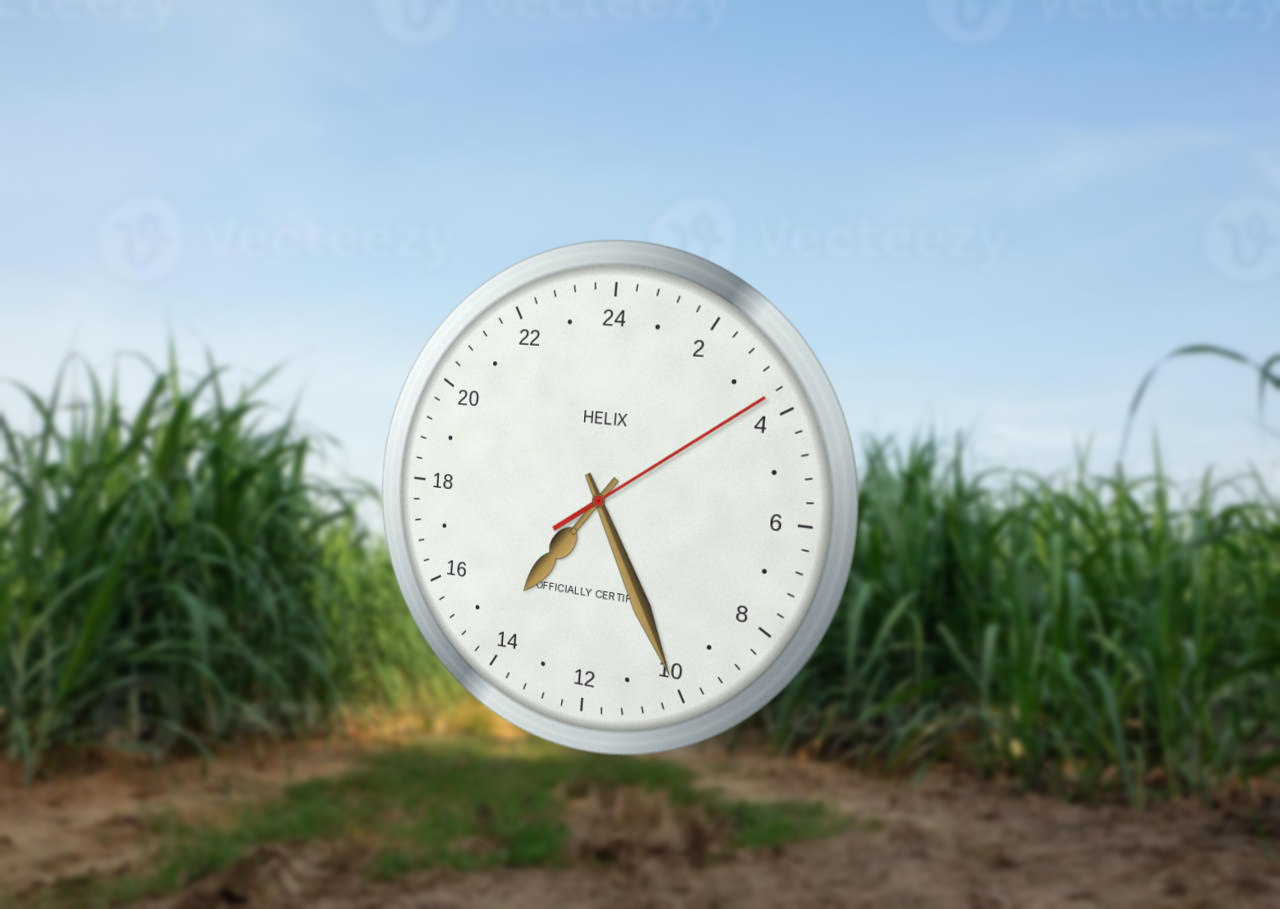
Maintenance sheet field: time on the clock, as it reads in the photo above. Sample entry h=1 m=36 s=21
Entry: h=14 m=25 s=9
